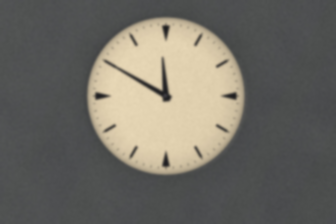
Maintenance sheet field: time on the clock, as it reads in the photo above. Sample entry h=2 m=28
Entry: h=11 m=50
